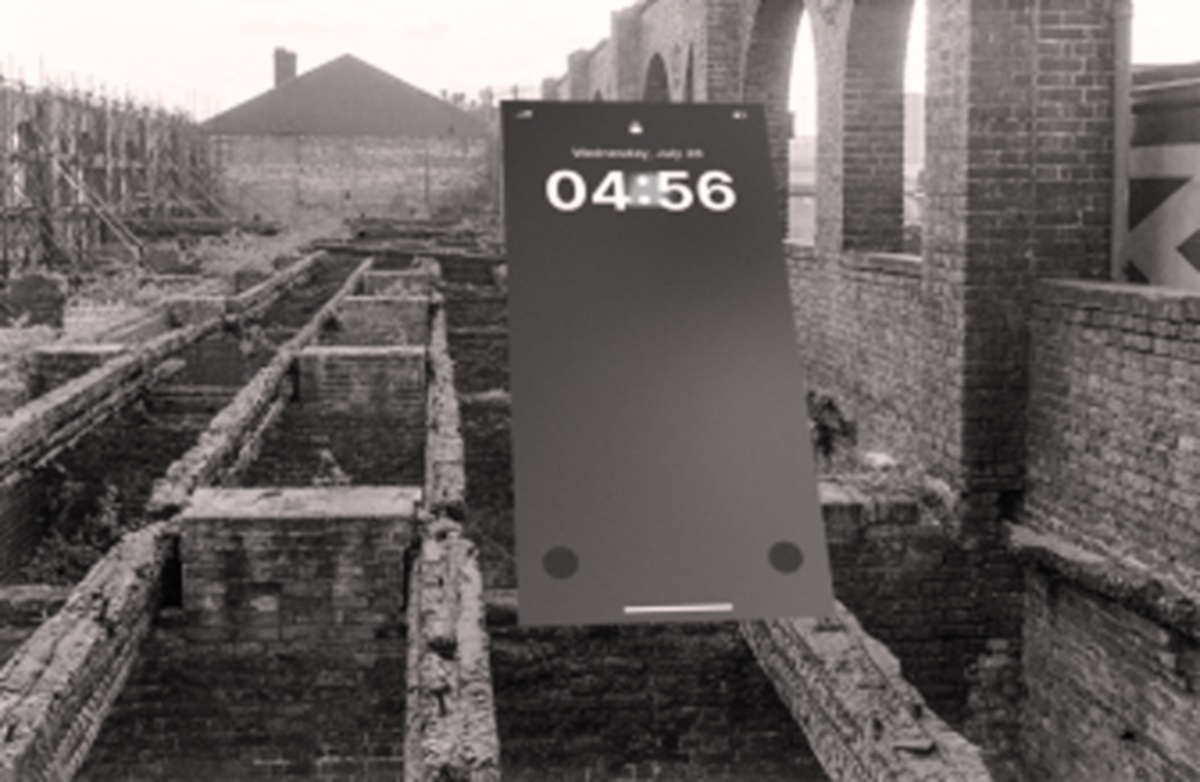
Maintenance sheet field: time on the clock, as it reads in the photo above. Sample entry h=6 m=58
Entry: h=4 m=56
